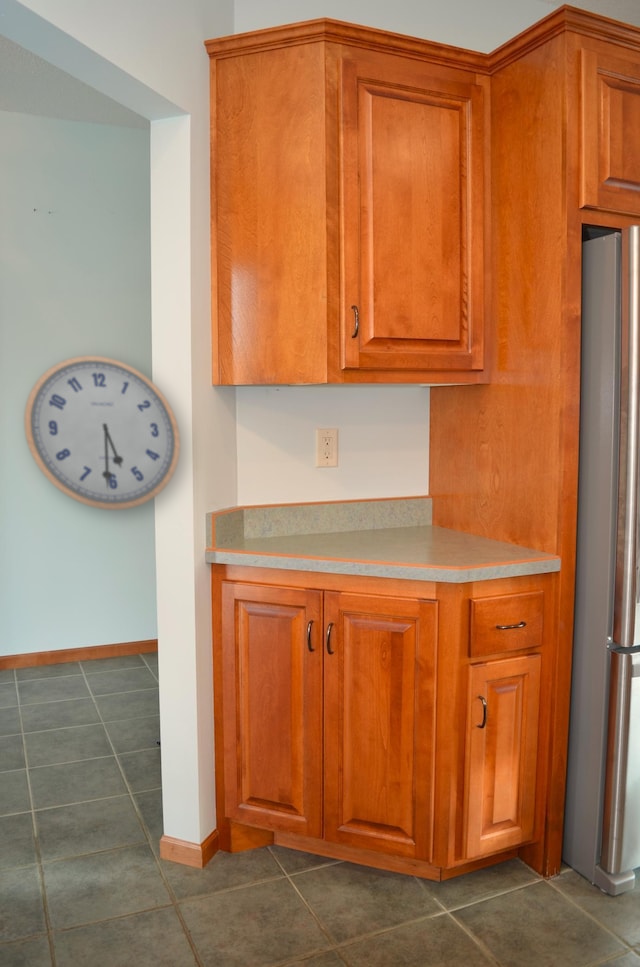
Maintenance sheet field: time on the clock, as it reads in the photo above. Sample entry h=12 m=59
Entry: h=5 m=31
